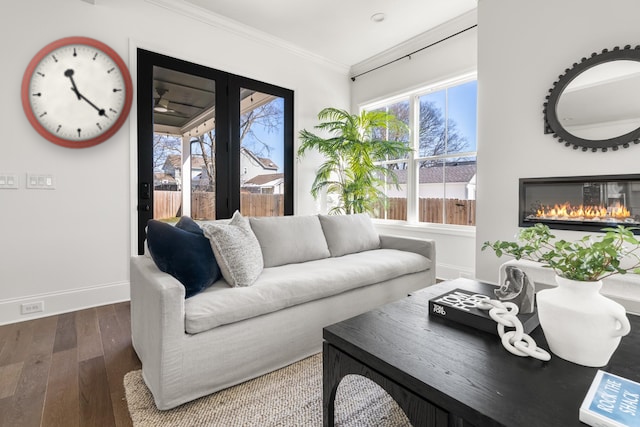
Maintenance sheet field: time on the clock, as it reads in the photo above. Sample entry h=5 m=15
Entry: h=11 m=22
